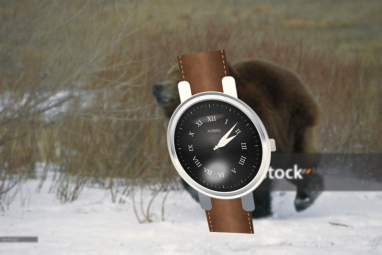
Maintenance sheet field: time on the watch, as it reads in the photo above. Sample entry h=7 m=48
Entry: h=2 m=8
